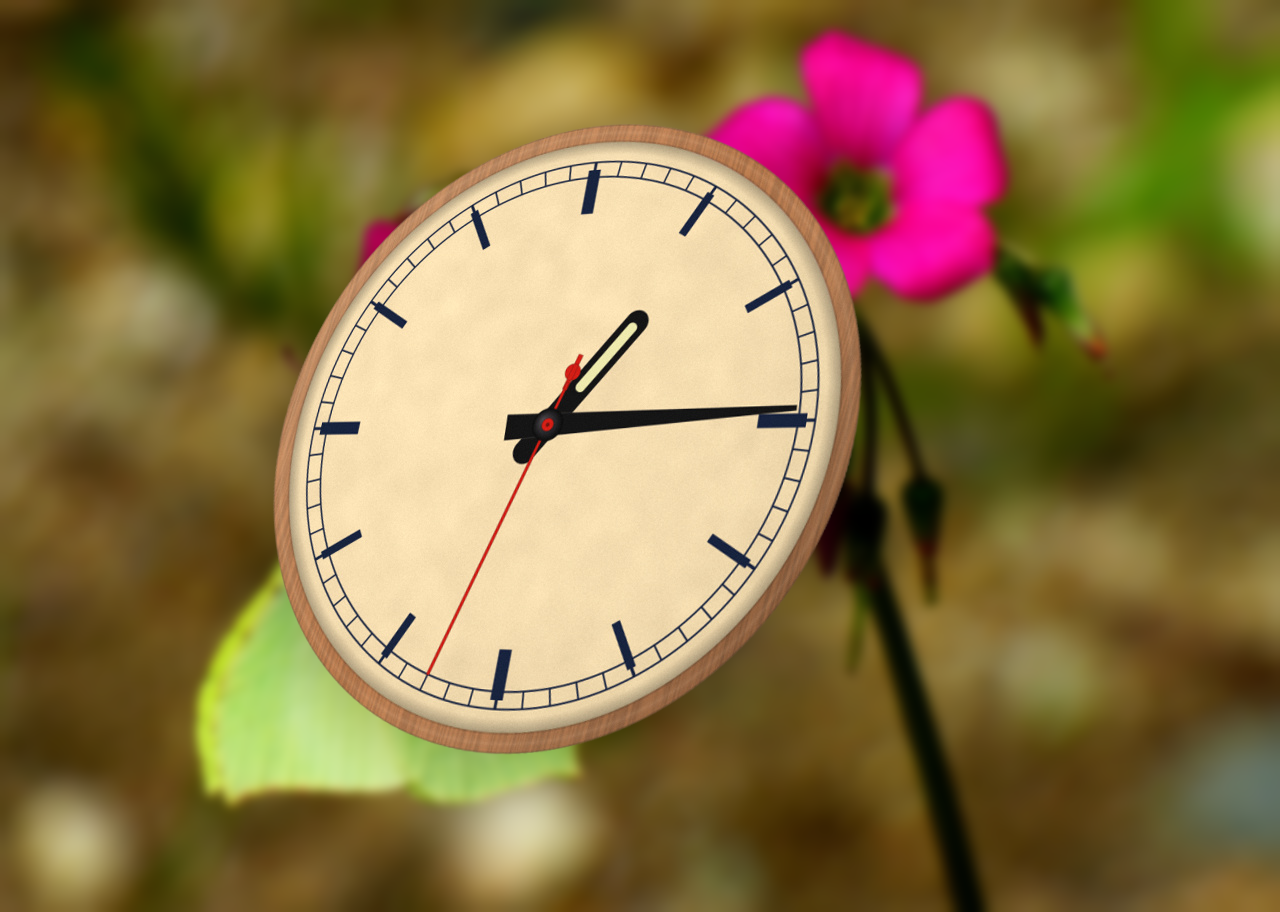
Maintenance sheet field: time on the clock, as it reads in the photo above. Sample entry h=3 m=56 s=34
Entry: h=1 m=14 s=33
